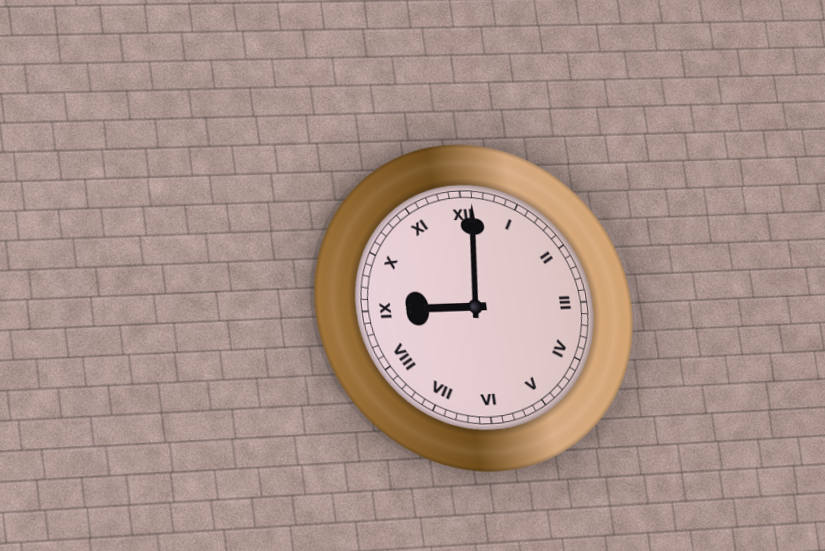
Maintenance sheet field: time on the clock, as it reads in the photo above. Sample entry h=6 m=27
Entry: h=9 m=1
